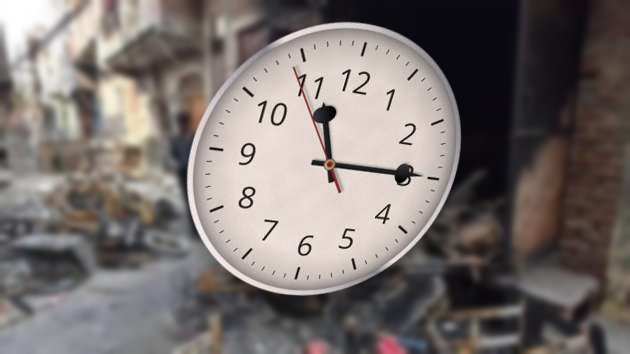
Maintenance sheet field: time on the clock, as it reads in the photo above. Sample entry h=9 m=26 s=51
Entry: h=11 m=14 s=54
